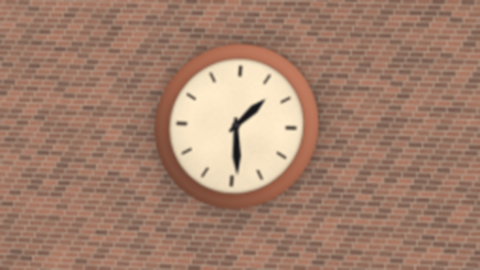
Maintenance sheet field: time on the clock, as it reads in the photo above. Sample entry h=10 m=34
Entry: h=1 m=29
